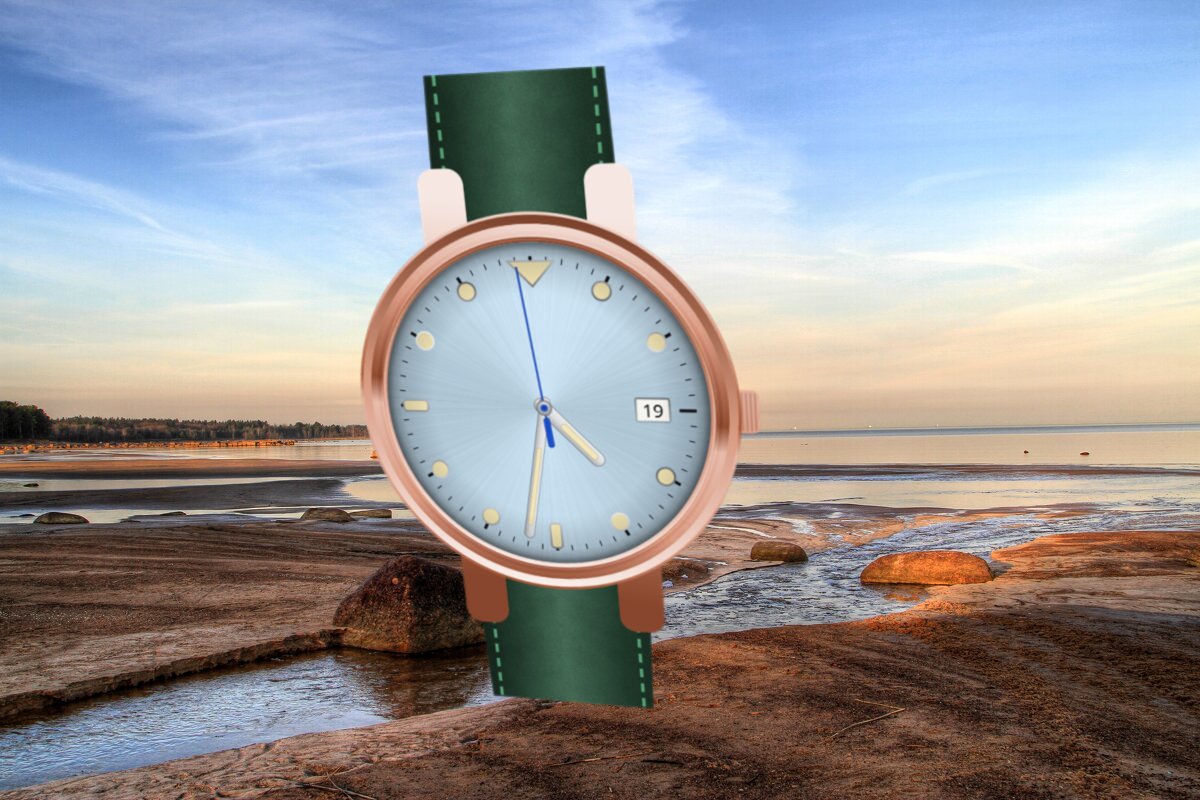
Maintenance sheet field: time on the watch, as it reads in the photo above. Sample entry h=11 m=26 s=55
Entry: h=4 m=31 s=59
